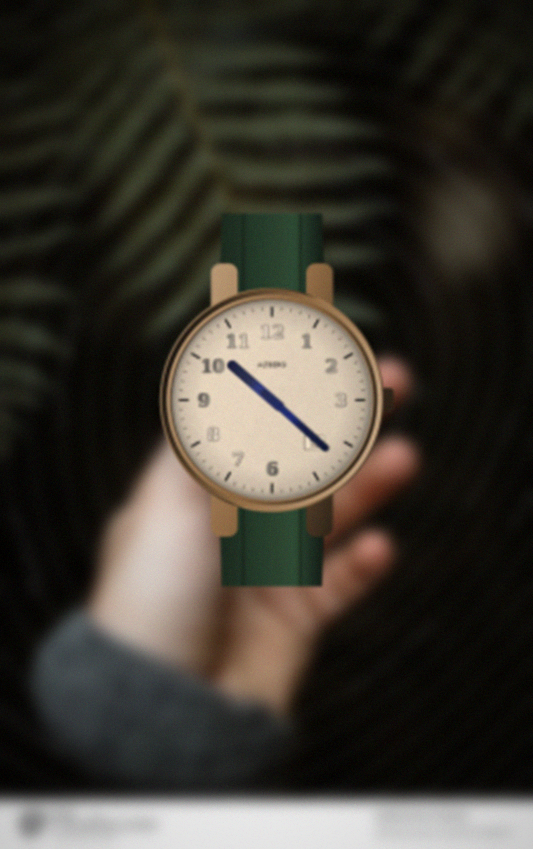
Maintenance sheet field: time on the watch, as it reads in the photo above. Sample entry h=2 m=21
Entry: h=10 m=22
